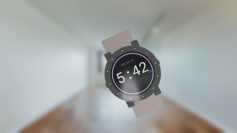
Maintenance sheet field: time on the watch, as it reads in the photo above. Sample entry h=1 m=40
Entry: h=5 m=42
